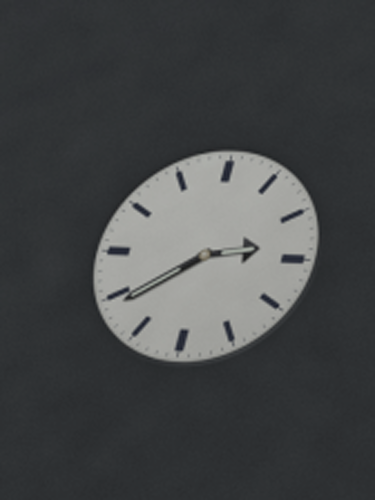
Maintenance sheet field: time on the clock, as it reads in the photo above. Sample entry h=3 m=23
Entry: h=2 m=39
